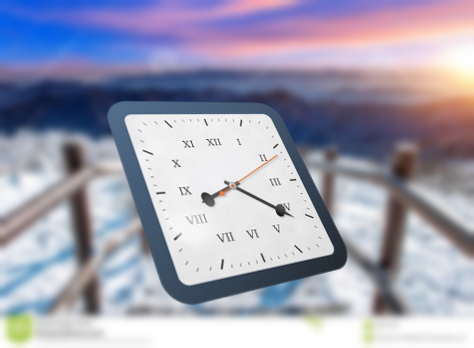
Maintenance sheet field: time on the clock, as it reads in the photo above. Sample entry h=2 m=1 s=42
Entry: h=8 m=21 s=11
